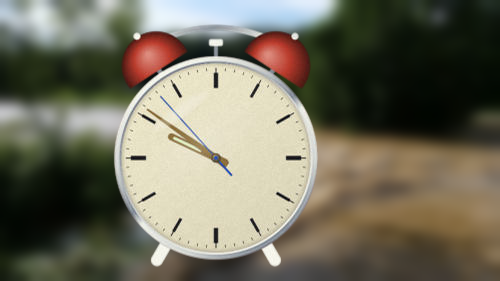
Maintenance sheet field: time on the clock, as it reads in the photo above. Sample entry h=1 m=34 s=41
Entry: h=9 m=50 s=53
